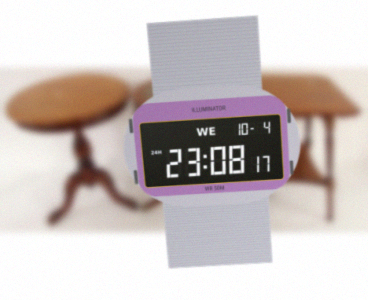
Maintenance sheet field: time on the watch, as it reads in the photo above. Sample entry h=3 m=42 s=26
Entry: h=23 m=8 s=17
